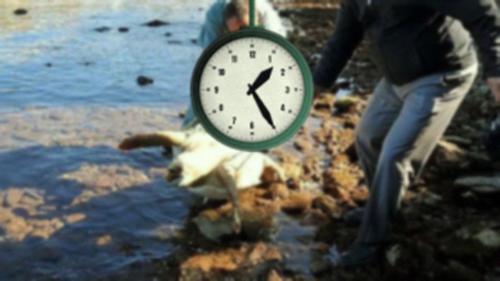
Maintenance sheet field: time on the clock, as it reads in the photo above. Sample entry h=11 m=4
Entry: h=1 m=25
